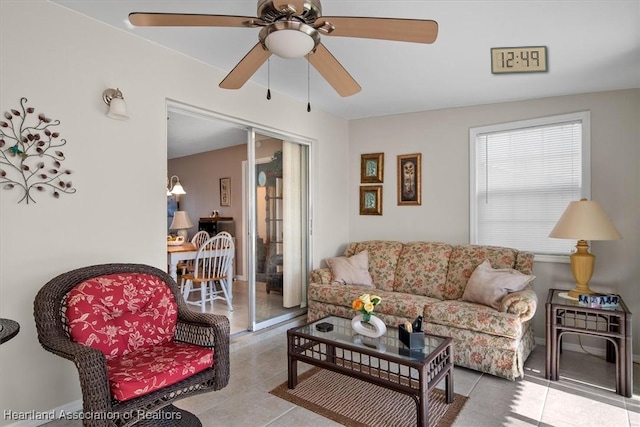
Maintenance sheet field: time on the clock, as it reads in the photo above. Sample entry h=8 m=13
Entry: h=12 m=49
